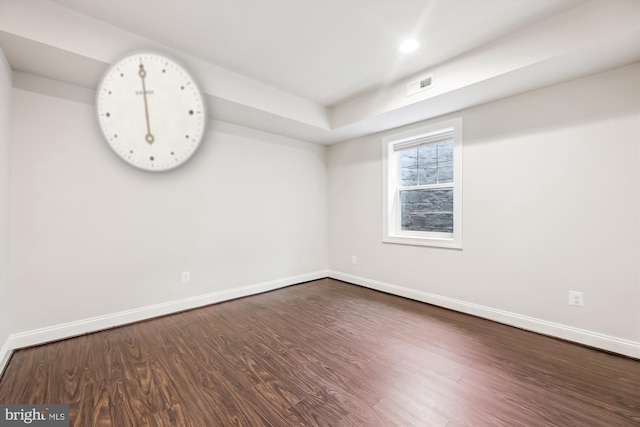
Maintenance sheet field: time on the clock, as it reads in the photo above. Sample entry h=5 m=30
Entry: h=6 m=0
